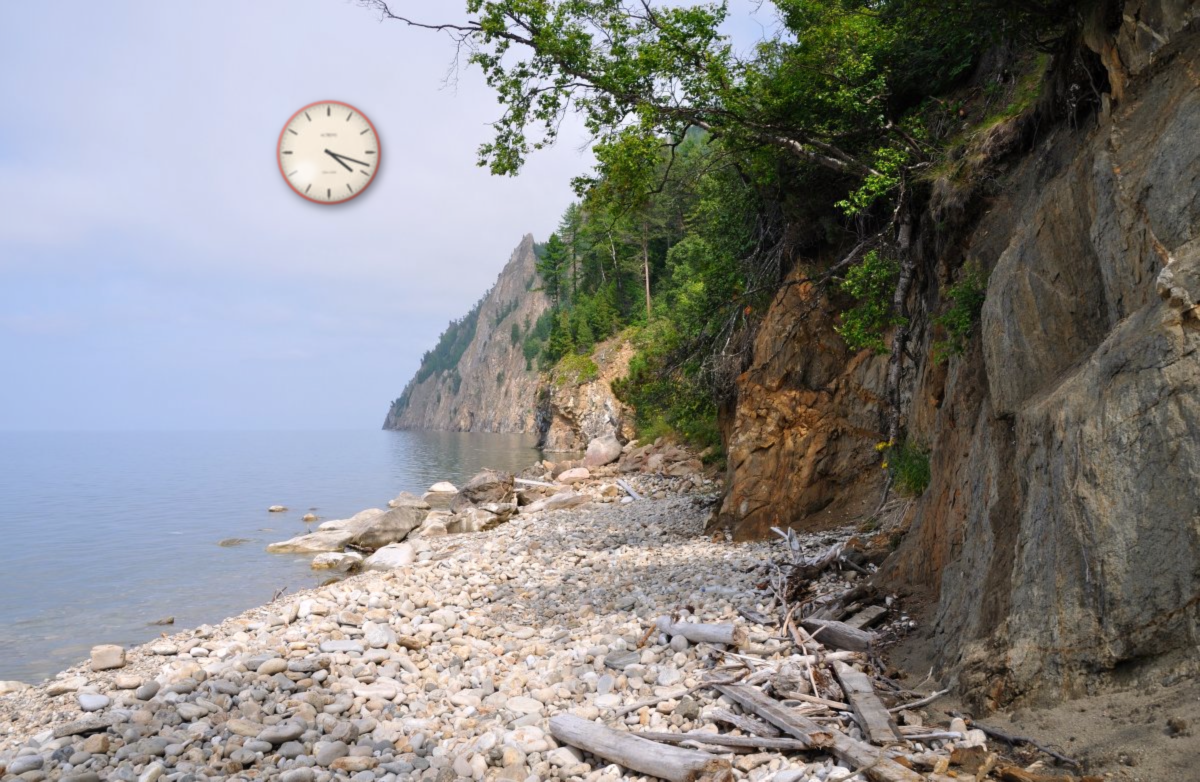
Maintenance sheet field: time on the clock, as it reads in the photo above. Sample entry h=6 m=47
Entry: h=4 m=18
